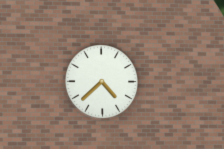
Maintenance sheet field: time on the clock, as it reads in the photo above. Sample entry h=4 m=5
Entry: h=4 m=38
